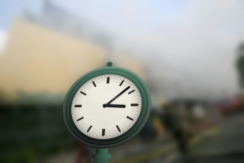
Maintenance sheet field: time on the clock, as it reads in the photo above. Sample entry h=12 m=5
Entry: h=3 m=8
